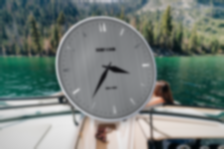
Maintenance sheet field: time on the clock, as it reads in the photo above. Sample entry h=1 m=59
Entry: h=3 m=36
